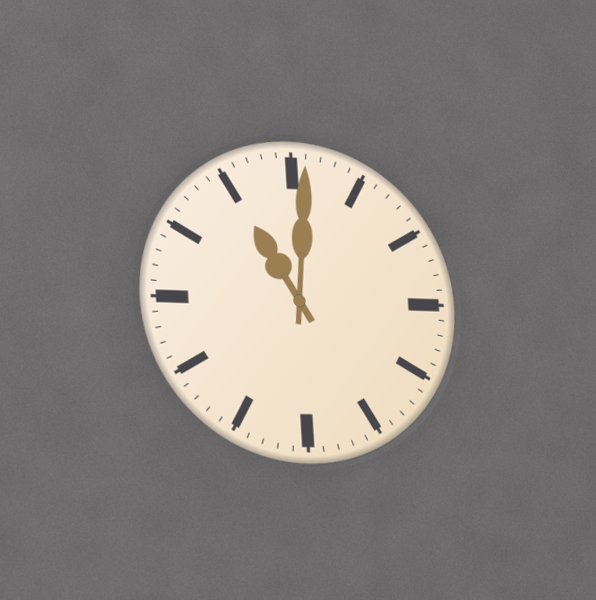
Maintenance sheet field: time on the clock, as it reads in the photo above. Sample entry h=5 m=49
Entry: h=11 m=1
